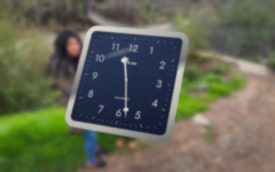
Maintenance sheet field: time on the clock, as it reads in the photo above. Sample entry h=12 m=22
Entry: h=11 m=28
